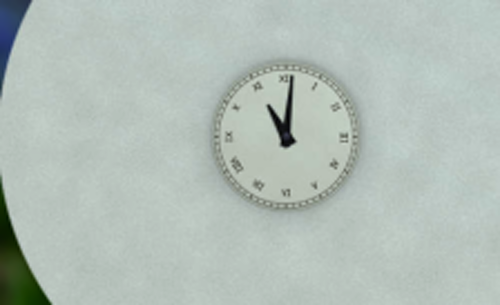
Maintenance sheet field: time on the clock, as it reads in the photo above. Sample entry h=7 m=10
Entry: h=11 m=1
